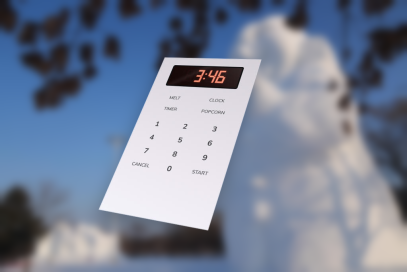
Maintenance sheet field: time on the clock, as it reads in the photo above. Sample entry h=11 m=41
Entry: h=3 m=46
